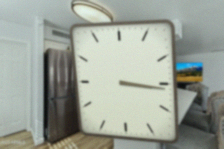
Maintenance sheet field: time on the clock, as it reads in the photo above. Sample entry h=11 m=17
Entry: h=3 m=16
